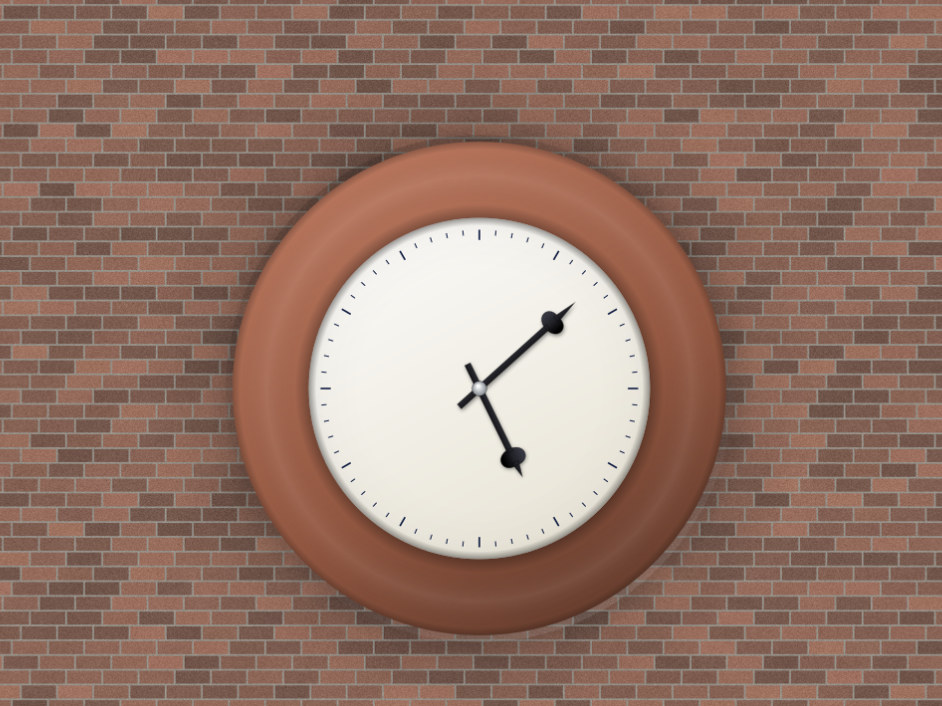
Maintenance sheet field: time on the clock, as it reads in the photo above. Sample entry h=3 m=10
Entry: h=5 m=8
